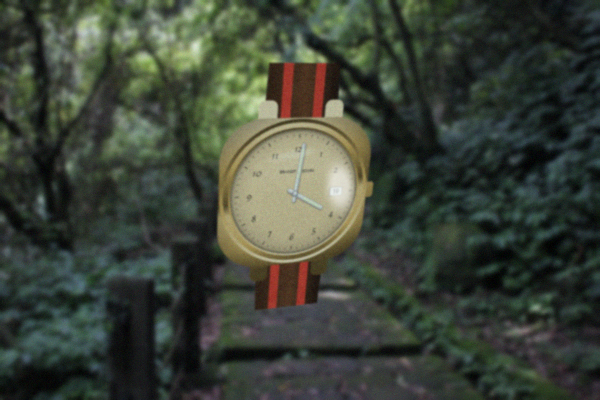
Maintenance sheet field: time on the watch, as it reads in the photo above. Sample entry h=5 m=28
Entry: h=4 m=1
